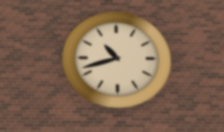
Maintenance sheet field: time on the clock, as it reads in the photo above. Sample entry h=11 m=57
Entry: h=10 m=42
